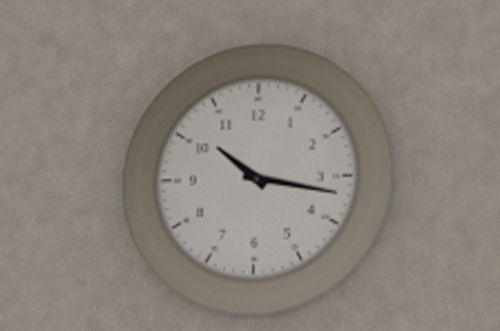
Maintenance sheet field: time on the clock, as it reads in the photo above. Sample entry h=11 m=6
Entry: h=10 m=17
